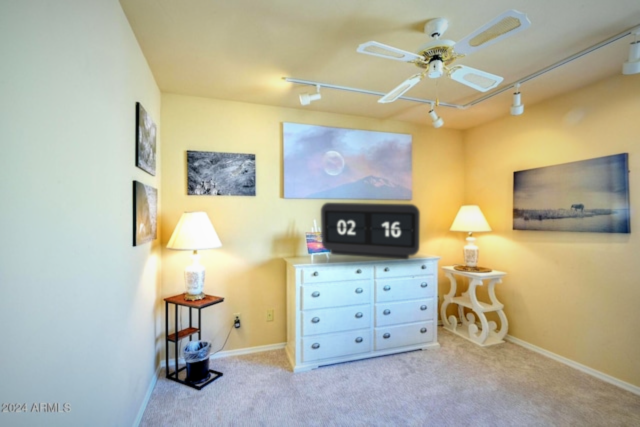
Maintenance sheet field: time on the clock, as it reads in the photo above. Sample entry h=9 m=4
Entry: h=2 m=16
